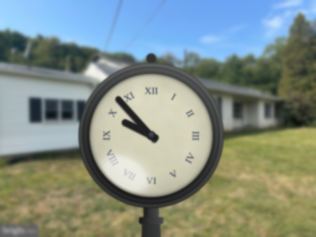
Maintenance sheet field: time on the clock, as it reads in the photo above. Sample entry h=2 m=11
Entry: h=9 m=53
